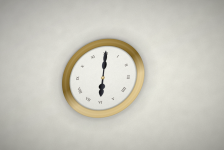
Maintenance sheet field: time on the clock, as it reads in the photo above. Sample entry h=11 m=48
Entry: h=6 m=0
